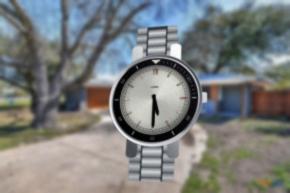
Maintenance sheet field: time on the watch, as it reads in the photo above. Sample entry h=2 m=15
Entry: h=5 m=30
